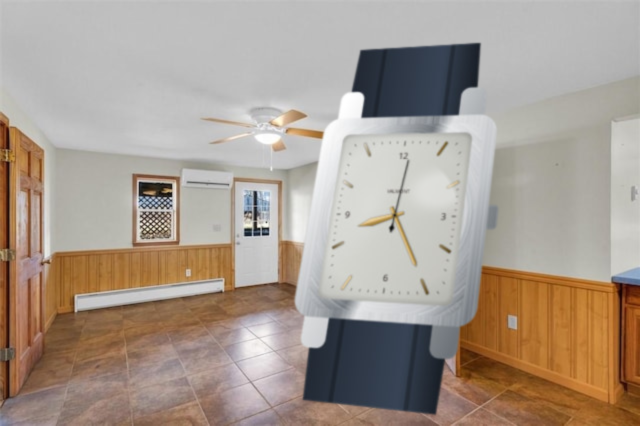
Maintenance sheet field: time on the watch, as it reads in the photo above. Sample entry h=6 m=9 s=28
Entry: h=8 m=25 s=1
